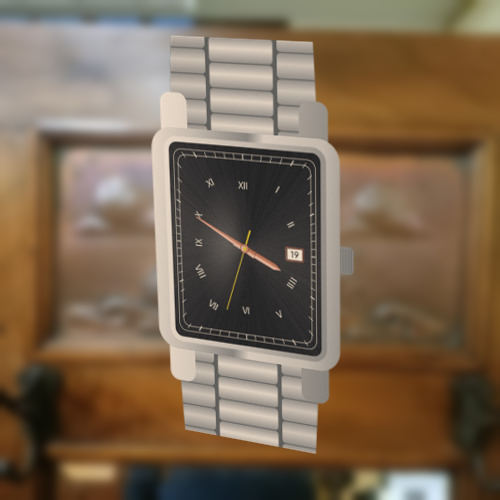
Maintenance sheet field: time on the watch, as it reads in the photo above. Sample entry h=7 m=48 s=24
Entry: h=3 m=49 s=33
